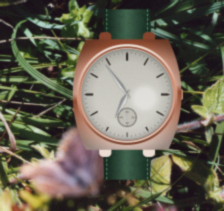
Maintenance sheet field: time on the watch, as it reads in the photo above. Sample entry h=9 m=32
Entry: h=6 m=54
